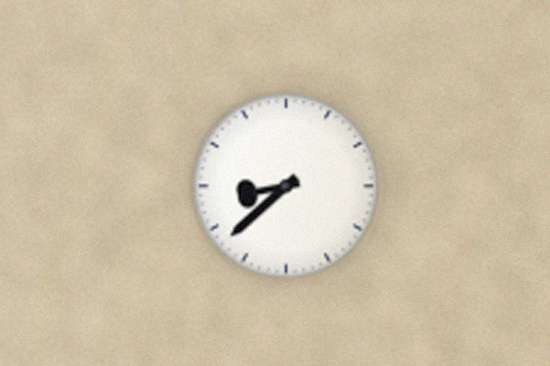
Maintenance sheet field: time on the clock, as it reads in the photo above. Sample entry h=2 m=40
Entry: h=8 m=38
